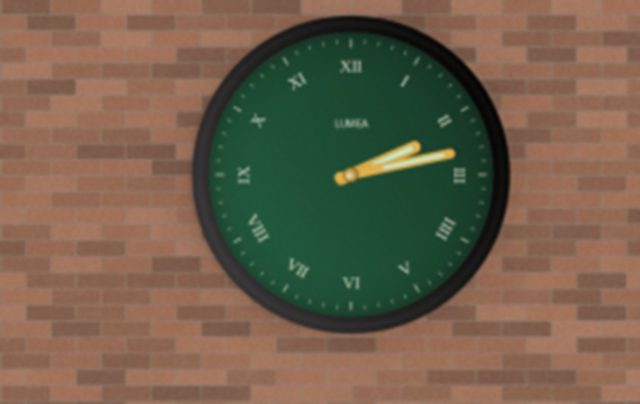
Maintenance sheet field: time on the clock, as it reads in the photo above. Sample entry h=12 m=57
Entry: h=2 m=13
